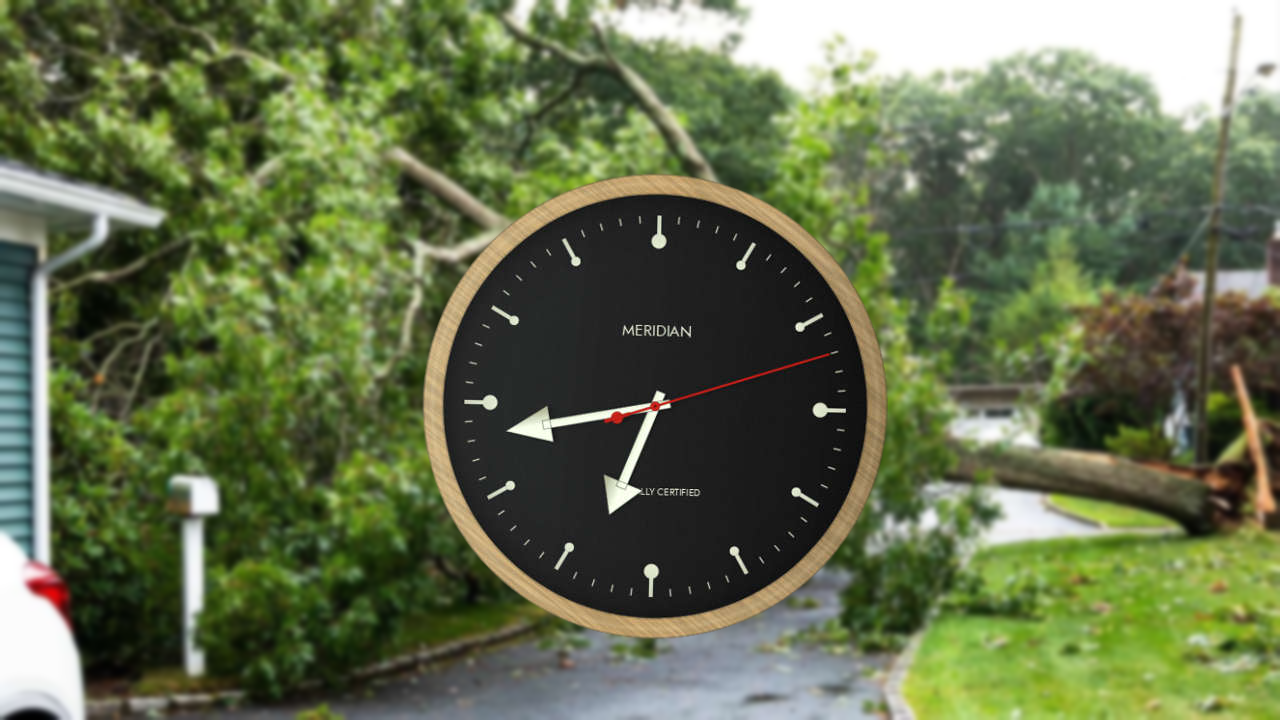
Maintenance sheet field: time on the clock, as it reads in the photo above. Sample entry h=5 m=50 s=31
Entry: h=6 m=43 s=12
